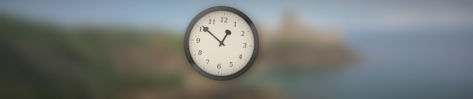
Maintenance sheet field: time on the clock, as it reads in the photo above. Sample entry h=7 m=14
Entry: h=12 m=51
